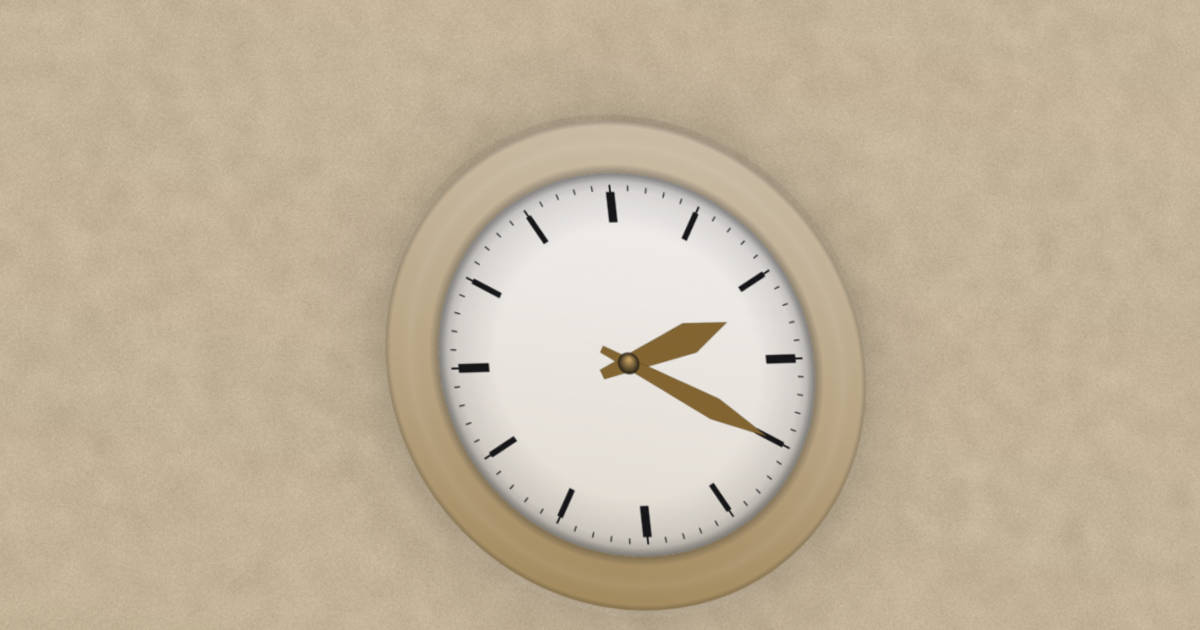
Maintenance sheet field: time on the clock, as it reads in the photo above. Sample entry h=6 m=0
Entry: h=2 m=20
